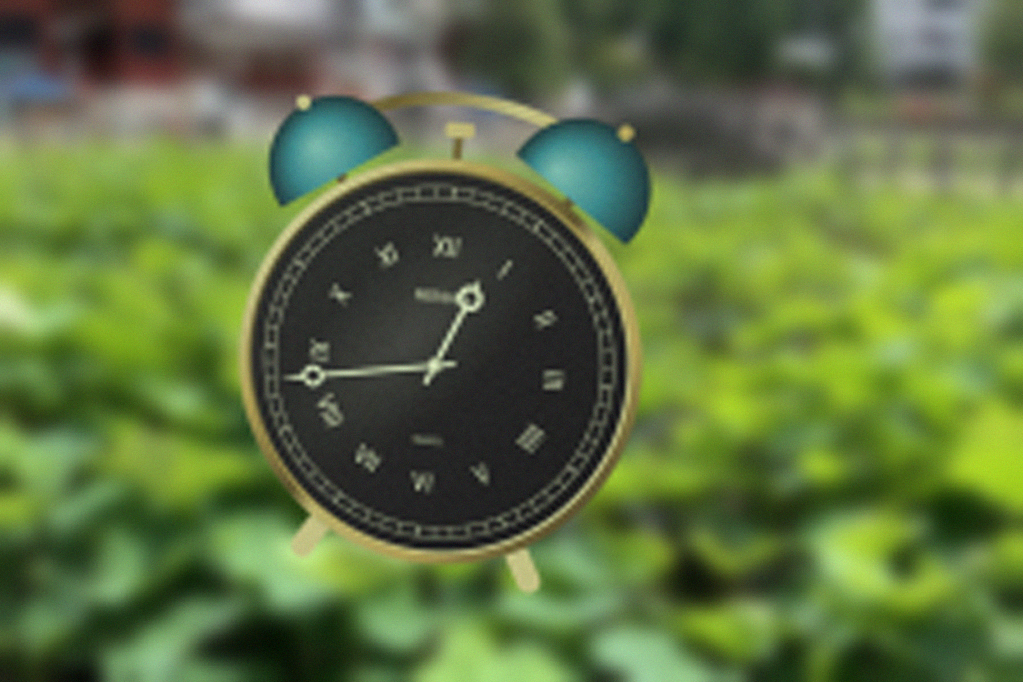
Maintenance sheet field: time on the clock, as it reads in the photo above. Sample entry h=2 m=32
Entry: h=12 m=43
